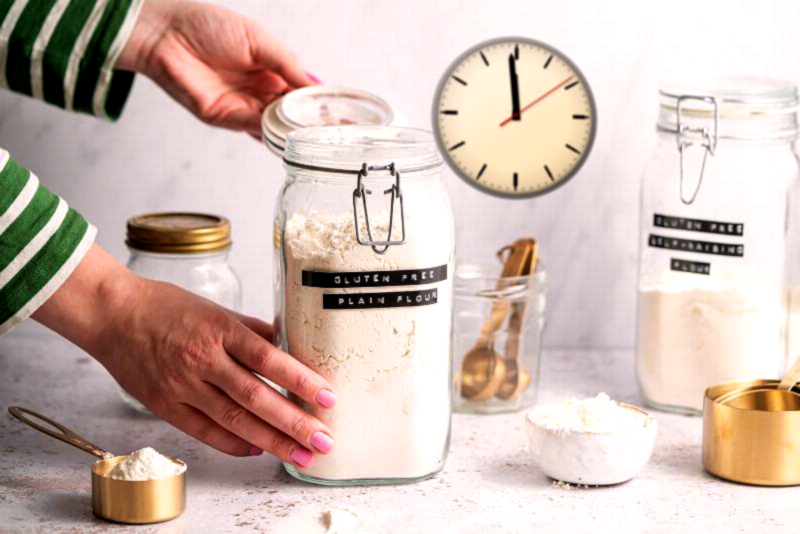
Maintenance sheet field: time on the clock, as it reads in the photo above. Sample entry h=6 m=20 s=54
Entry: h=11 m=59 s=9
